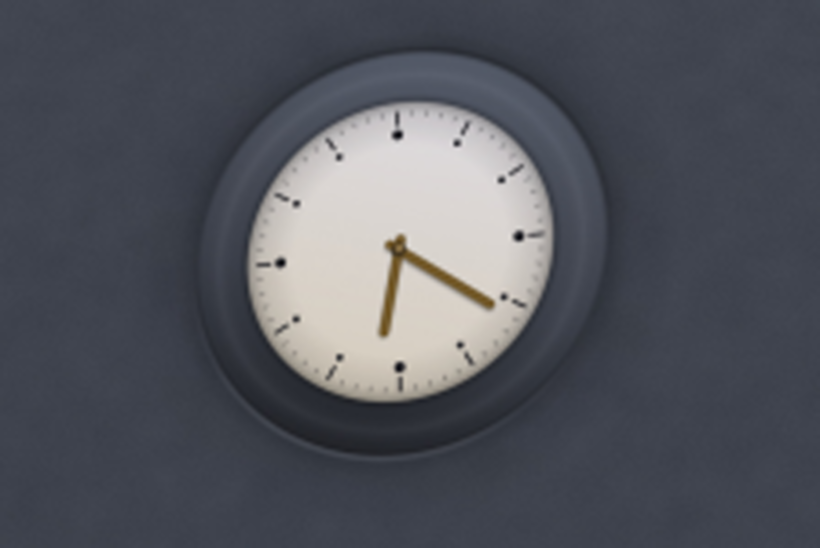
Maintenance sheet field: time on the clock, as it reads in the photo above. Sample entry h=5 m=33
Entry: h=6 m=21
